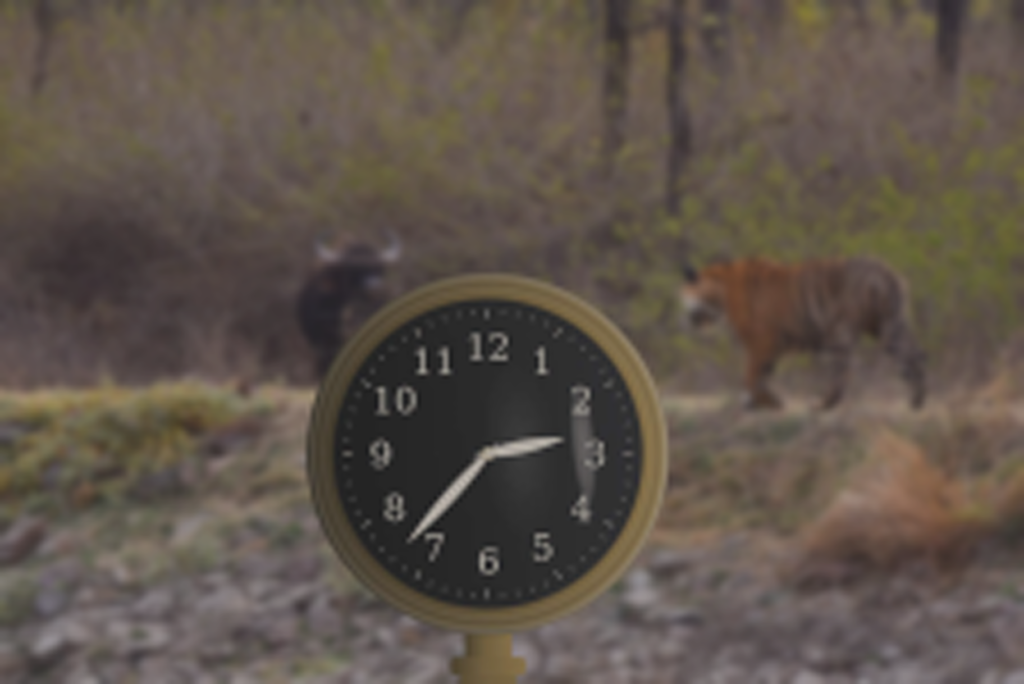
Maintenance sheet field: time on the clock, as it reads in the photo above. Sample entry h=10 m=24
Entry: h=2 m=37
